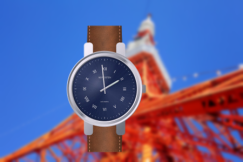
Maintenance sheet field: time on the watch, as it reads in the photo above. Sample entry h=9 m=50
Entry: h=1 m=59
